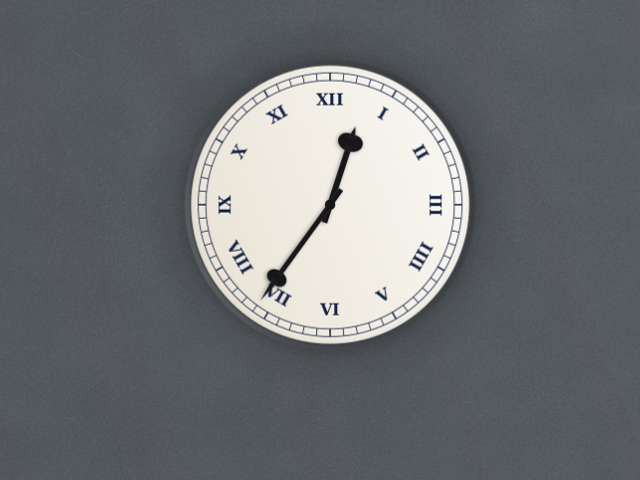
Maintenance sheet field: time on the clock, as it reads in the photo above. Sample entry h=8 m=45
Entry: h=12 m=36
